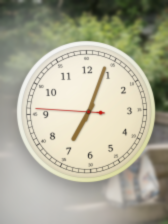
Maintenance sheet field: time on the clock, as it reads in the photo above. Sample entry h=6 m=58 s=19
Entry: h=7 m=3 s=46
